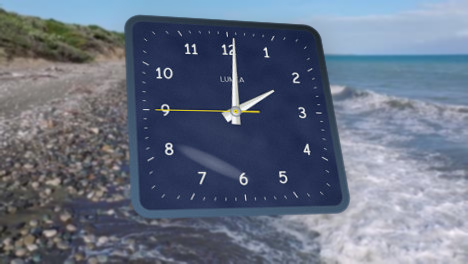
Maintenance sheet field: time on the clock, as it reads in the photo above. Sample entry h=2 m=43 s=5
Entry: h=2 m=0 s=45
